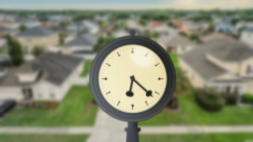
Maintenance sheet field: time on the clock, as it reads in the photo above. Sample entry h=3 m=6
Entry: h=6 m=22
